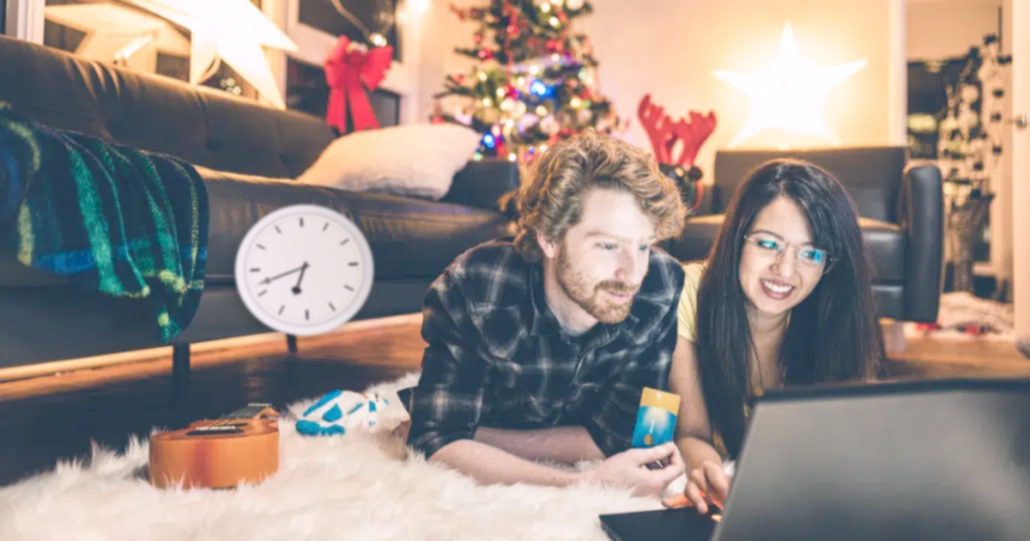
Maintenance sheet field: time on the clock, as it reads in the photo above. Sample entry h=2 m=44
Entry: h=6 m=42
